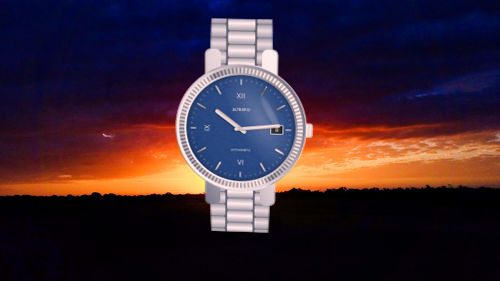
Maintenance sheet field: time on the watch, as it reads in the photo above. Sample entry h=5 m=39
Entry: h=10 m=14
